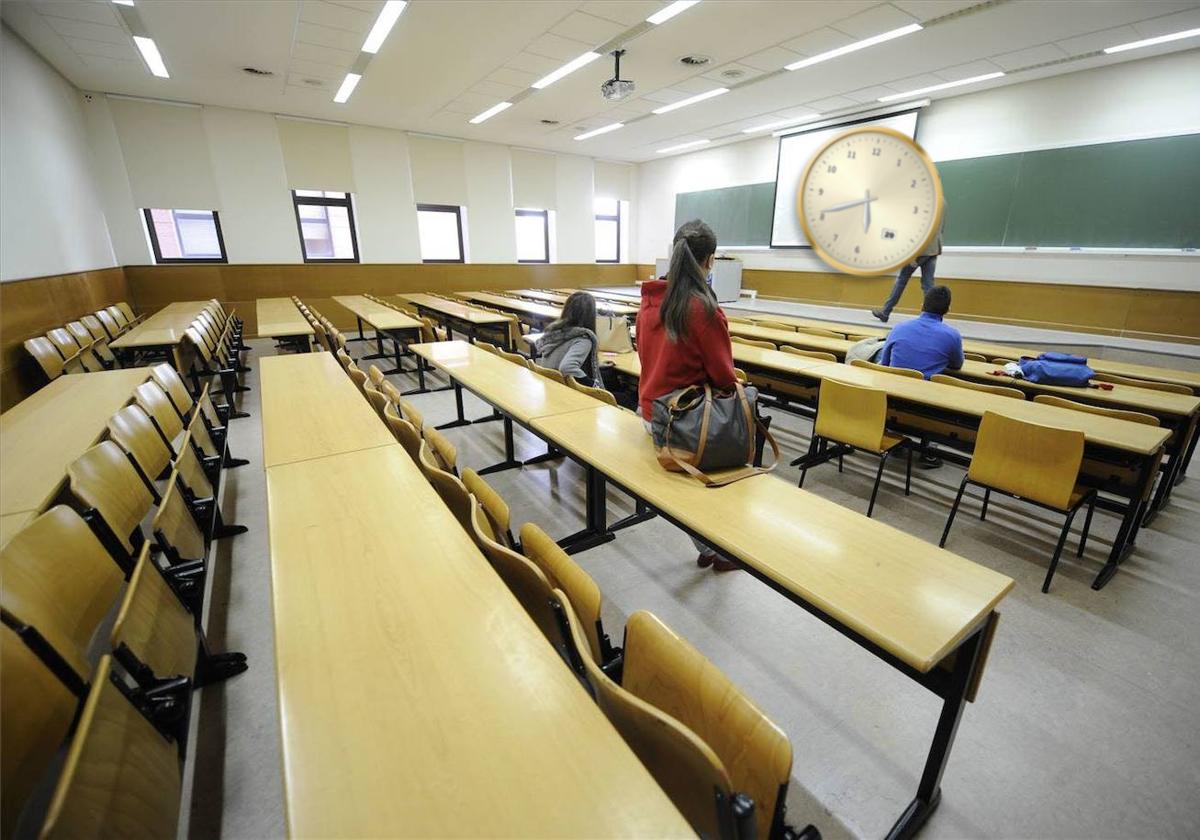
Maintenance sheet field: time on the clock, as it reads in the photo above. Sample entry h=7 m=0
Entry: h=5 m=41
